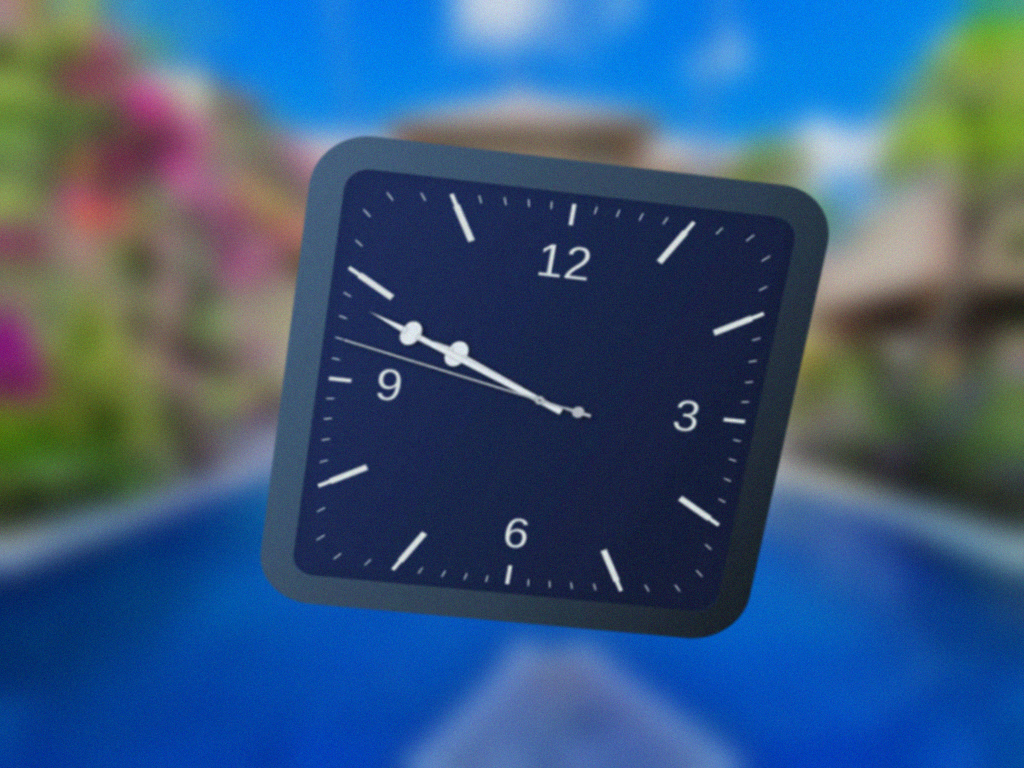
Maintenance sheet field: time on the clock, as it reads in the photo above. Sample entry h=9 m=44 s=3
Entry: h=9 m=48 s=47
